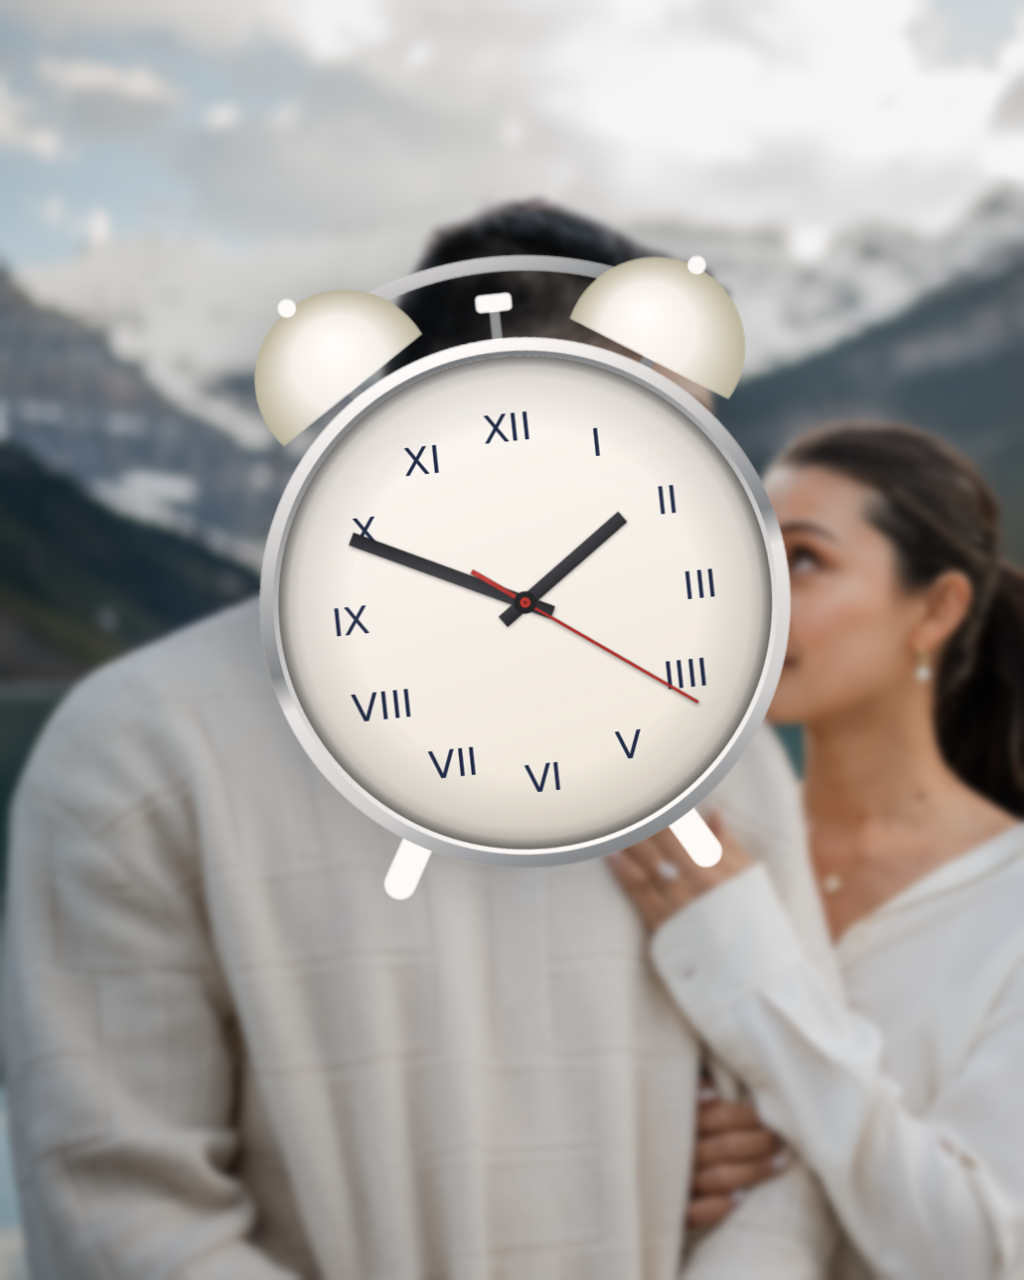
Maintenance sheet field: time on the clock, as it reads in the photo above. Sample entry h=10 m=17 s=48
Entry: h=1 m=49 s=21
